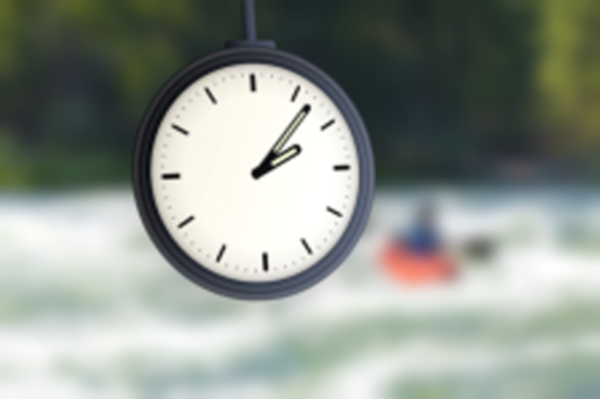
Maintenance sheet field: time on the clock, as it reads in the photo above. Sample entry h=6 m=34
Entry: h=2 m=7
